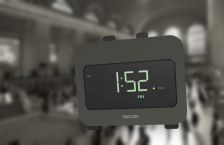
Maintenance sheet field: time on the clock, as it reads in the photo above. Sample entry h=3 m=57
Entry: h=1 m=52
